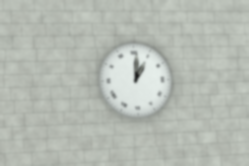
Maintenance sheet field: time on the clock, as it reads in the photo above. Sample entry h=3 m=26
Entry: h=1 m=1
